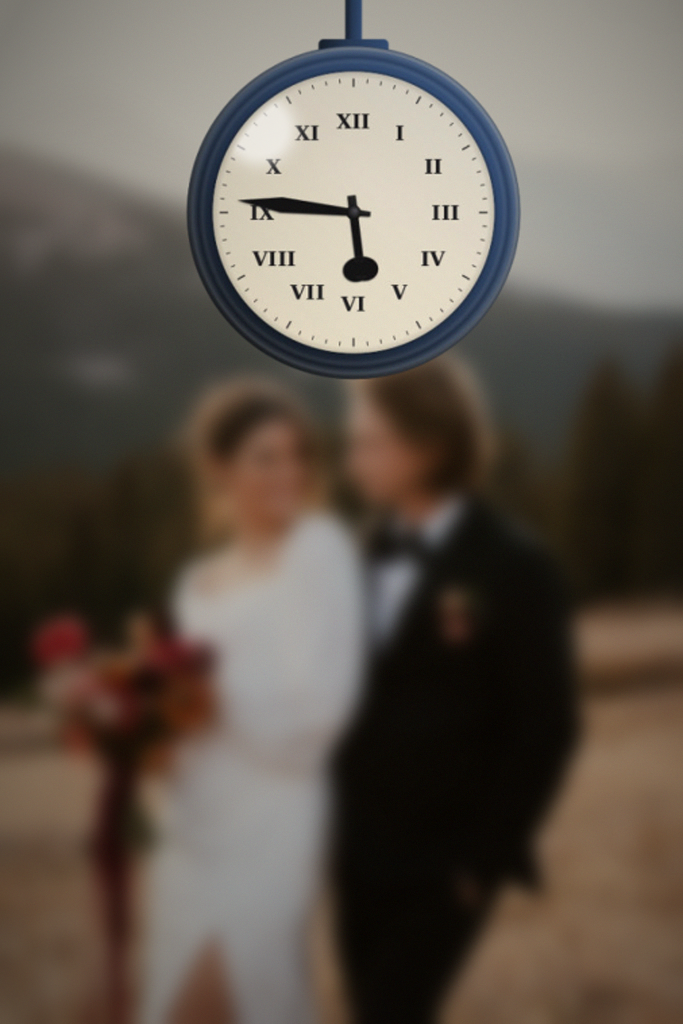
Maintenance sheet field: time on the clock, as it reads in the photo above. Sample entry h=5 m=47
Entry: h=5 m=46
